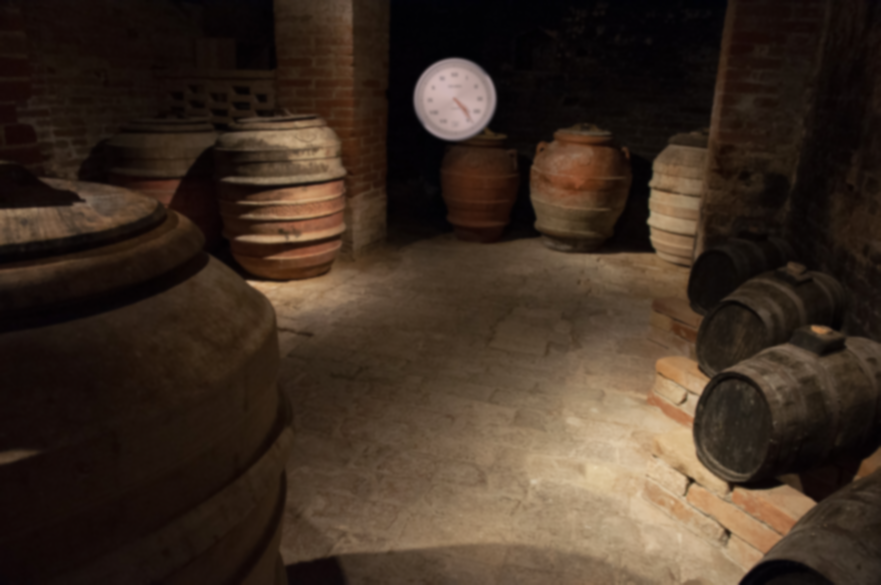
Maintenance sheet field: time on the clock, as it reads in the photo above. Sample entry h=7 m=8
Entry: h=4 m=24
